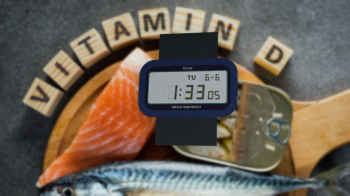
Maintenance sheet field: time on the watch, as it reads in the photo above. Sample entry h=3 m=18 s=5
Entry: h=1 m=33 s=5
